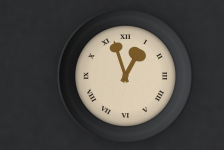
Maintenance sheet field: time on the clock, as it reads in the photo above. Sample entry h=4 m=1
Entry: h=12 m=57
